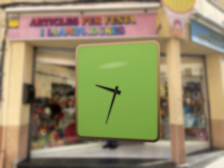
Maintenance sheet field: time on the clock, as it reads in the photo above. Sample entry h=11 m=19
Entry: h=9 m=33
